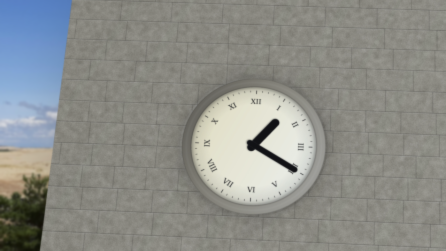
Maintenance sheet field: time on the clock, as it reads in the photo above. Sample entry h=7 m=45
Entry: h=1 m=20
